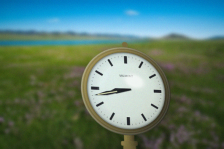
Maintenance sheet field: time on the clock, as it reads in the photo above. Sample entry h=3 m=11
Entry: h=8 m=43
